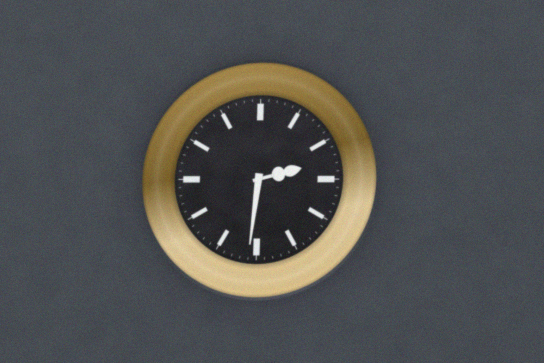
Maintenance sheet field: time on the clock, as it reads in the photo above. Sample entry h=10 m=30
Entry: h=2 m=31
